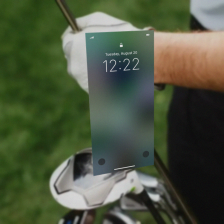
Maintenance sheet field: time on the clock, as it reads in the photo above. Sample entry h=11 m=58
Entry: h=12 m=22
